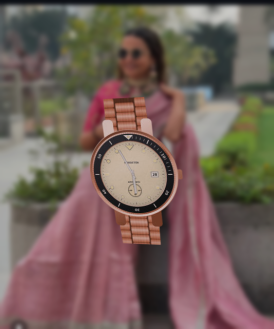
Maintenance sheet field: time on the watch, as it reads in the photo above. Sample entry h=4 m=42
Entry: h=5 m=56
